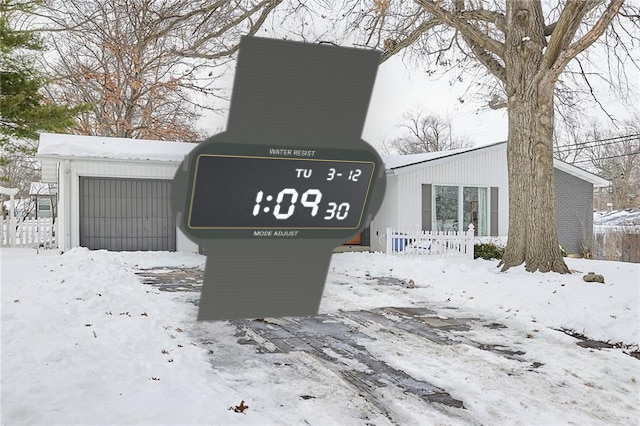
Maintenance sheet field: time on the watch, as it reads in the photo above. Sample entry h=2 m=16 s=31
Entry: h=1 m=9 s=30
